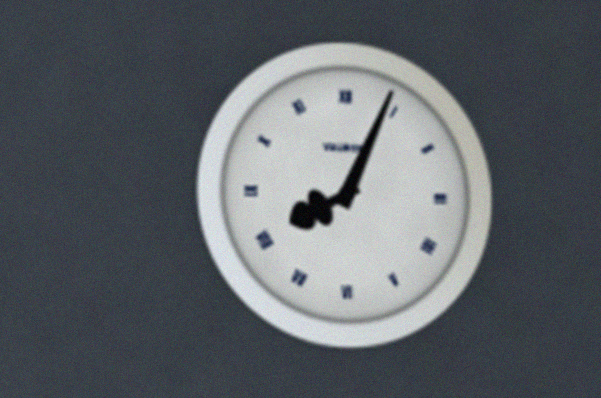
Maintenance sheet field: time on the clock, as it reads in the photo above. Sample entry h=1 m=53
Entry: h=8 m=4
